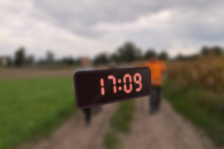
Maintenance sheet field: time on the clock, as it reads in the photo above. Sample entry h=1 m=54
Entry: h=17 m=9
